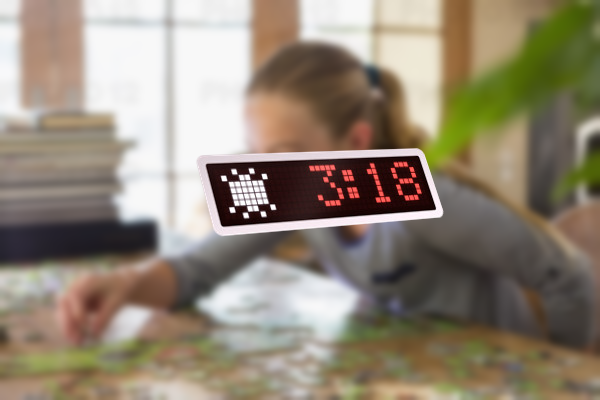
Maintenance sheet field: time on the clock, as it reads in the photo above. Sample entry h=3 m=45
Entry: h=3 m=18
